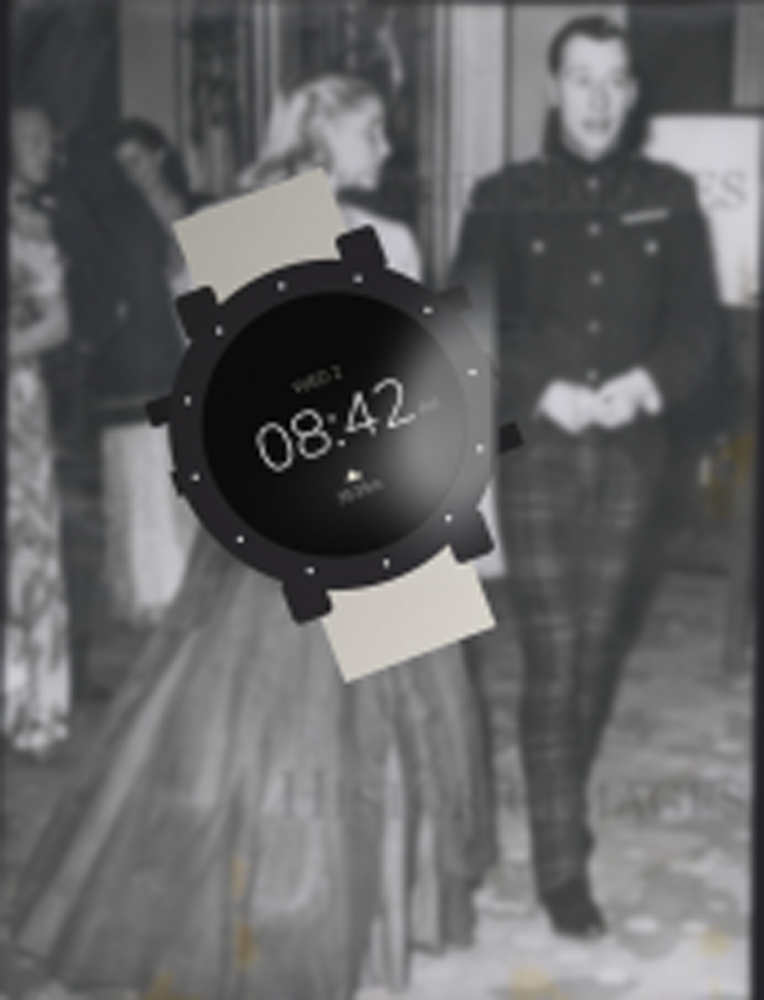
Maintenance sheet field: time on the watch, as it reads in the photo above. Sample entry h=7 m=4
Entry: h=8 m=42
